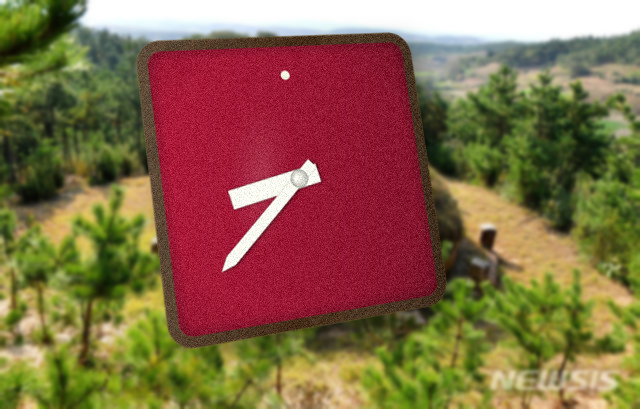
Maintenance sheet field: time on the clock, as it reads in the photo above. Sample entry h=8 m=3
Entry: h=8 m=38
